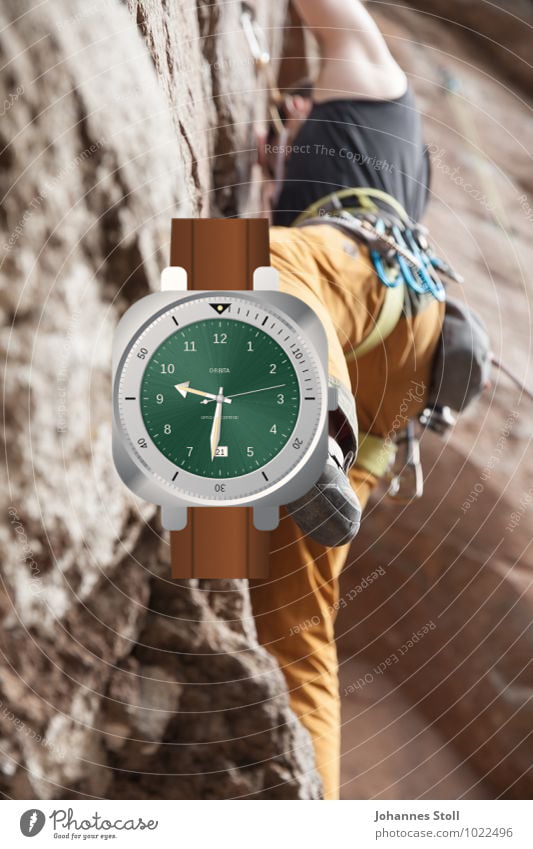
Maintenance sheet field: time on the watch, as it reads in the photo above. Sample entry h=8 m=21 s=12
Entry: h=9 m=31 s=13
